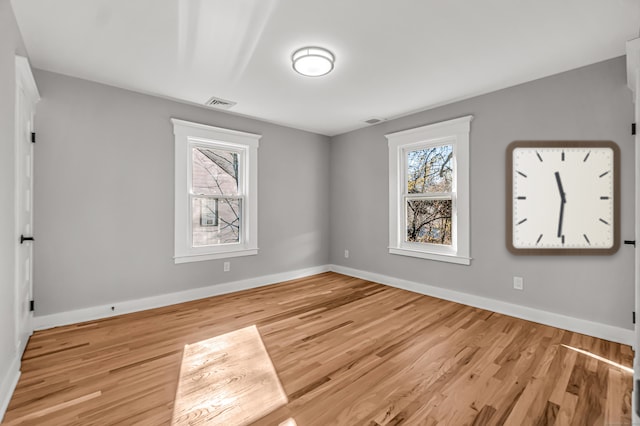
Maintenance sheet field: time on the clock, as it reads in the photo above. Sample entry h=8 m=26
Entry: h=11 m=31
